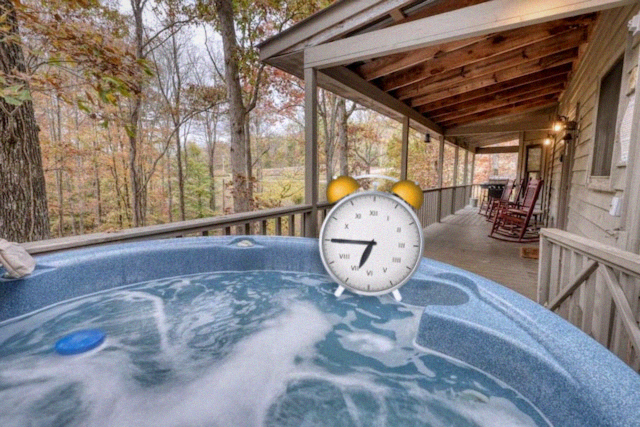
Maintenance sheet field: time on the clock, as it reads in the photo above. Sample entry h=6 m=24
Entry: h=6 m=45
